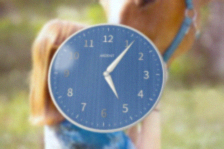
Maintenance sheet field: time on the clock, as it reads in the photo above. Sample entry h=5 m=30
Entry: h=5 m=6
